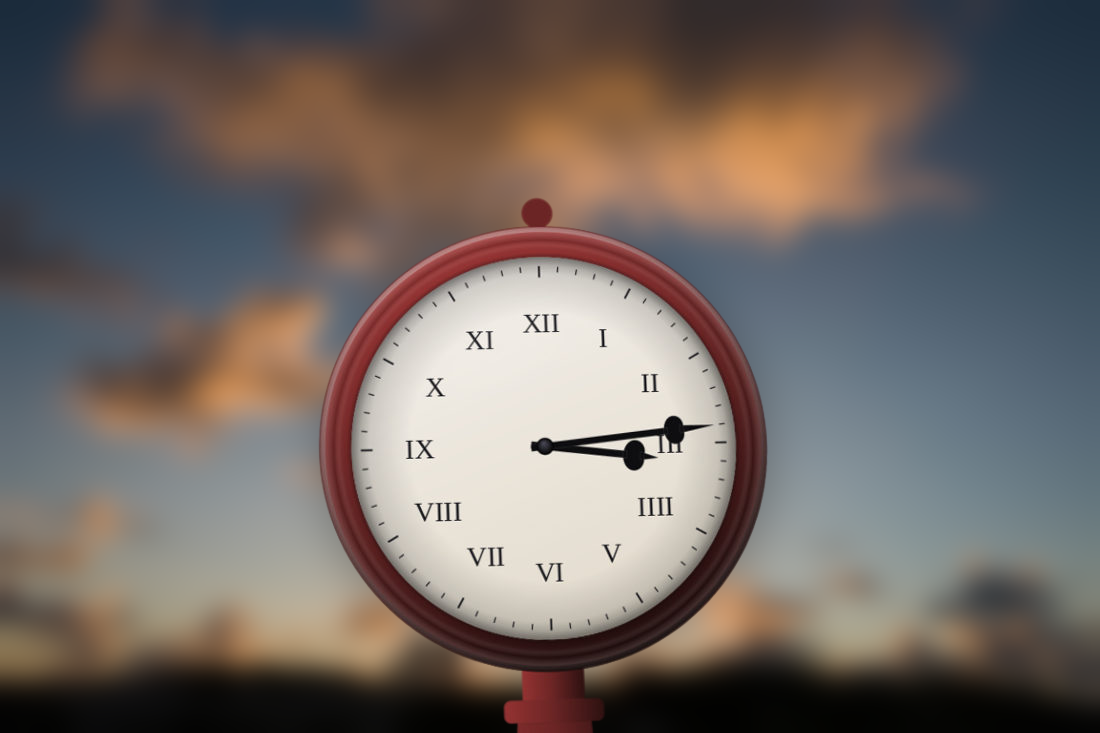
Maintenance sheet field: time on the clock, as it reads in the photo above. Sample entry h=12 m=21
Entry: h=3 m=14
